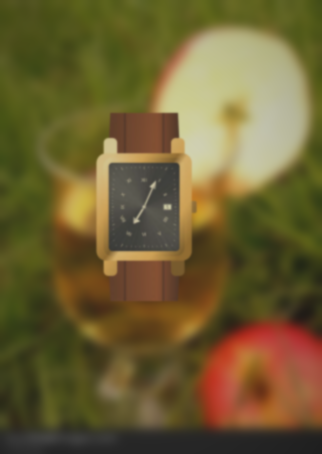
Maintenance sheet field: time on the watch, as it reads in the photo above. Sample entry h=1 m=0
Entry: h=7 m=4
